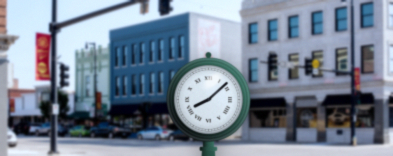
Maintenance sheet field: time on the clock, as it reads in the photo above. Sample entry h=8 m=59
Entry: h=8 m=8
